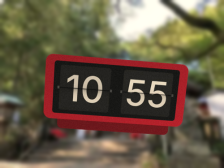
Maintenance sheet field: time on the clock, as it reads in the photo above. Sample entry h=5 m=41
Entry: h=10 m=55
